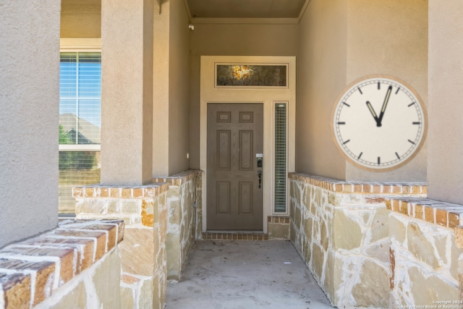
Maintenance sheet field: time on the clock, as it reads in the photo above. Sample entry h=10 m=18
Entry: h=11 m=3
